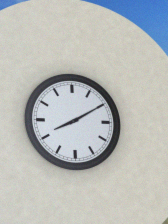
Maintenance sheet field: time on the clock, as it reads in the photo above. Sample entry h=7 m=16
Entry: h=8 m=10
